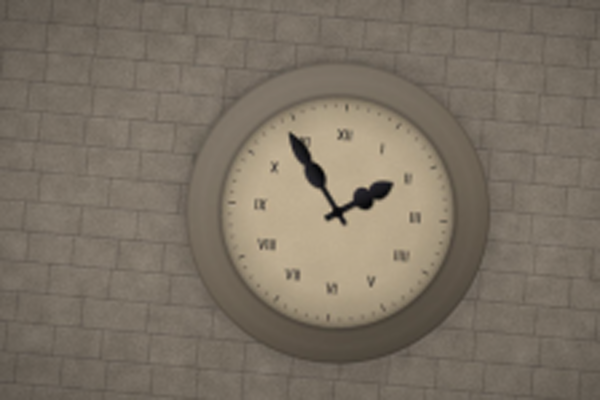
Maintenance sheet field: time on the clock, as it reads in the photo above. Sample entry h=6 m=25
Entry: h=1 m=54
